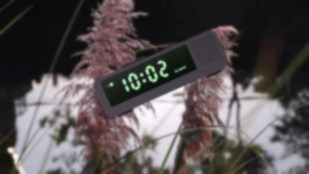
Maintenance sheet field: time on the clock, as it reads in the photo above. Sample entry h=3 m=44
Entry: h=10 m=2
